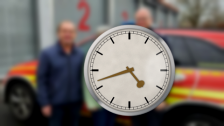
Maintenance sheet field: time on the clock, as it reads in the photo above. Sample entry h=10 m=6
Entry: h=4 m=42
